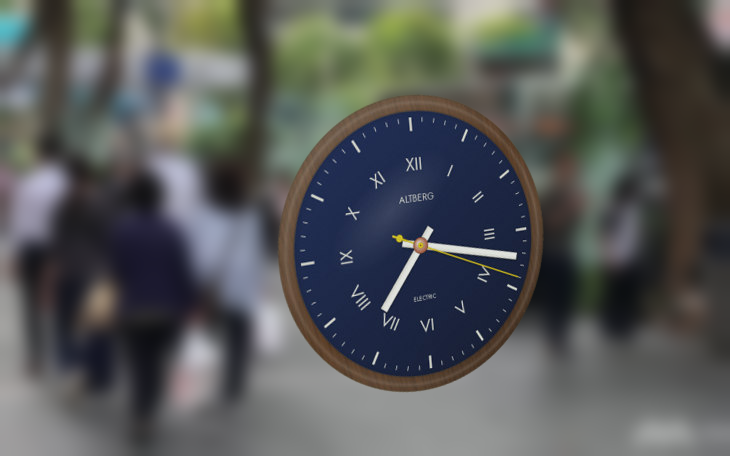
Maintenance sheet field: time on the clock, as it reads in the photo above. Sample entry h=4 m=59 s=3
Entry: h=7 m=17 s=19
